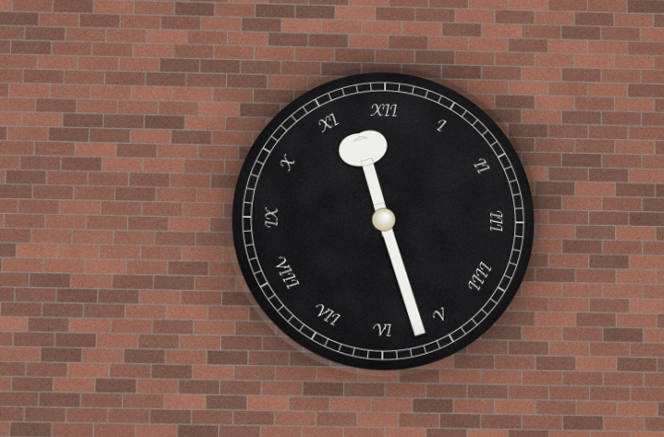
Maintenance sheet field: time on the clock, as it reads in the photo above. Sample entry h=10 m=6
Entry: h=11 m=27
